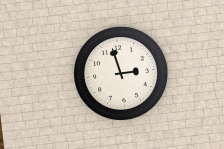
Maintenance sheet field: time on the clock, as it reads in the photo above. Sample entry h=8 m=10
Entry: h=2 m=58
